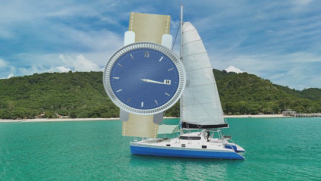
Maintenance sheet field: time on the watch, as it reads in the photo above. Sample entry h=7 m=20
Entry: h=3 m=16
